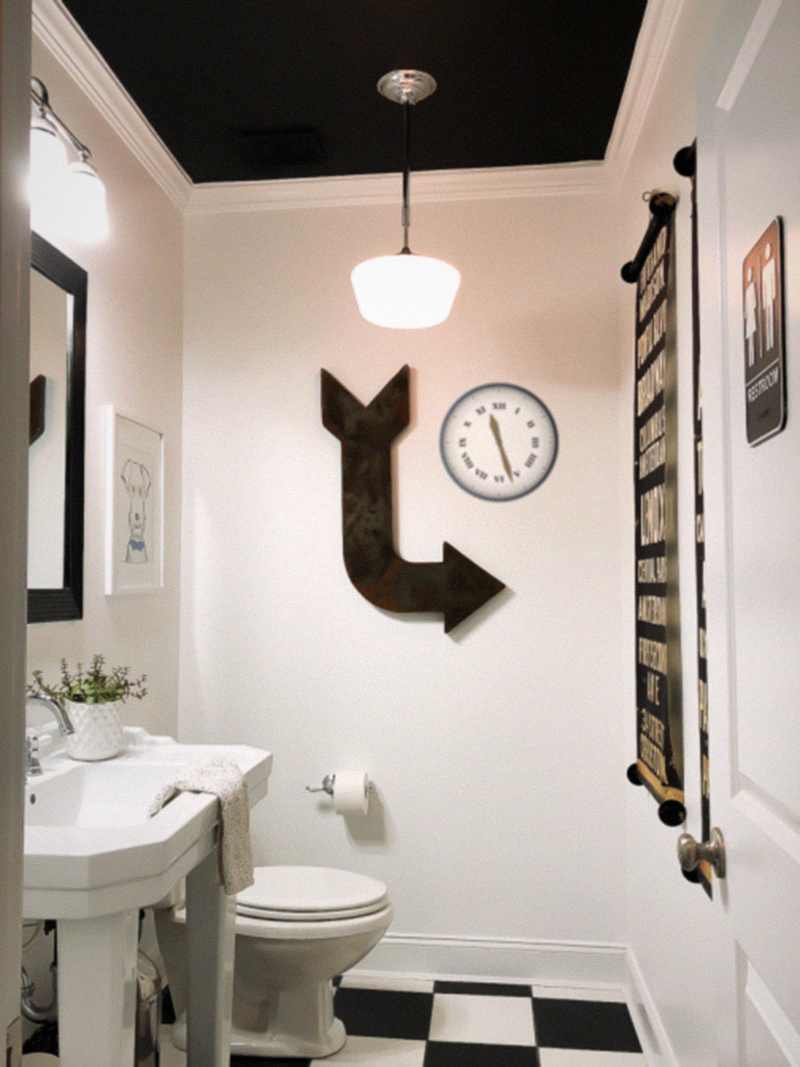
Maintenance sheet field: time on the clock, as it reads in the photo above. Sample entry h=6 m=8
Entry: h=11 m=27
